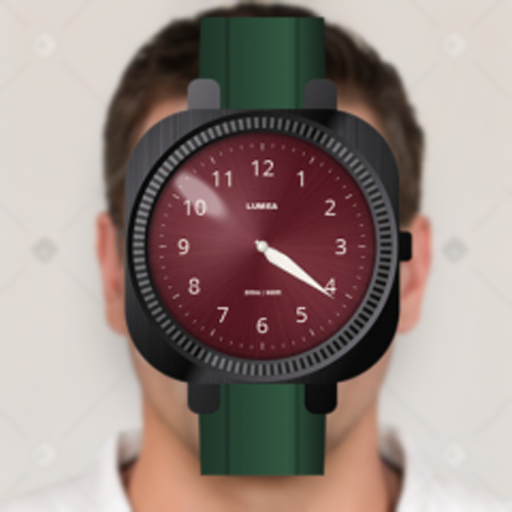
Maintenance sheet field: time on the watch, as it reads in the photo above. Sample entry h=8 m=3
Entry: h=4 m=21
